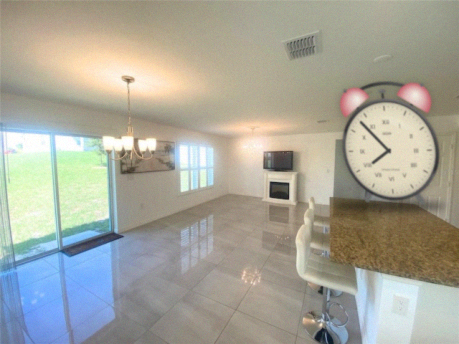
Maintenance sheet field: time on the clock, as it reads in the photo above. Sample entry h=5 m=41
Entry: h=7 m=53
